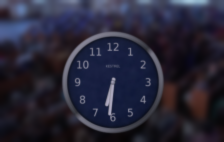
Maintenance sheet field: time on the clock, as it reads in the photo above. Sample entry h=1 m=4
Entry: h=6 m=31
